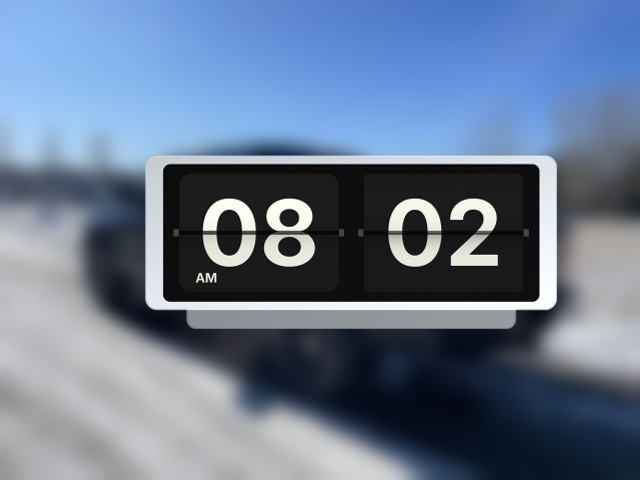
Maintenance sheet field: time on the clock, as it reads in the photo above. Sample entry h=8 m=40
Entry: h=8 m=2
